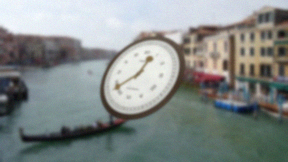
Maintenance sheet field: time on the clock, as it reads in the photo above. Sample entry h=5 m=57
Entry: h=12 m=38
